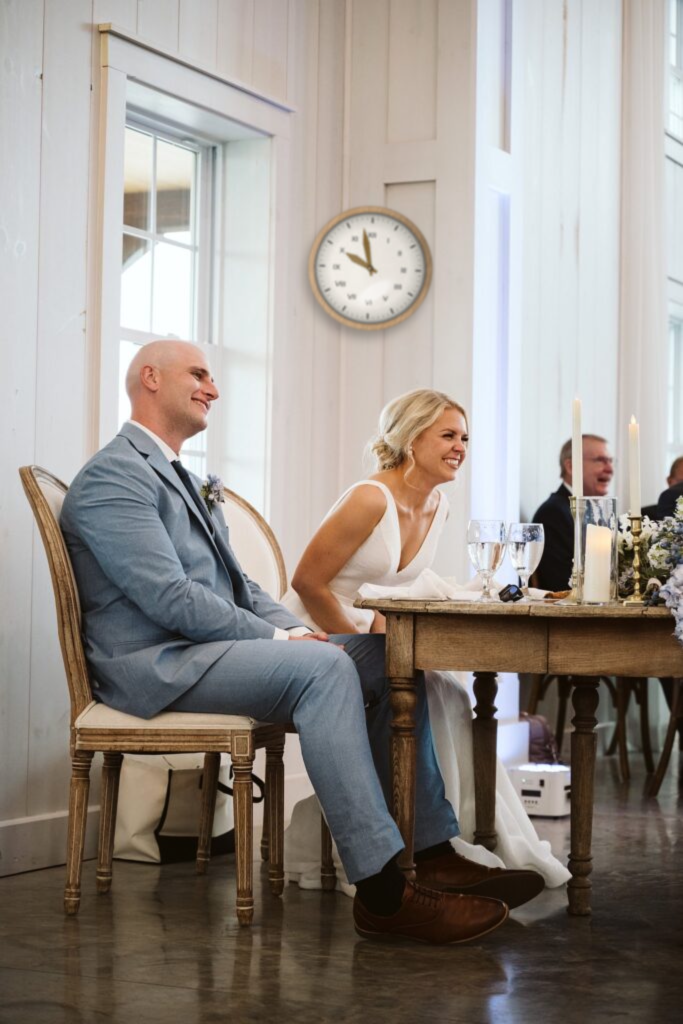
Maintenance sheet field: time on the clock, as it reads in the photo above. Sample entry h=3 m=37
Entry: h=9 m=58
